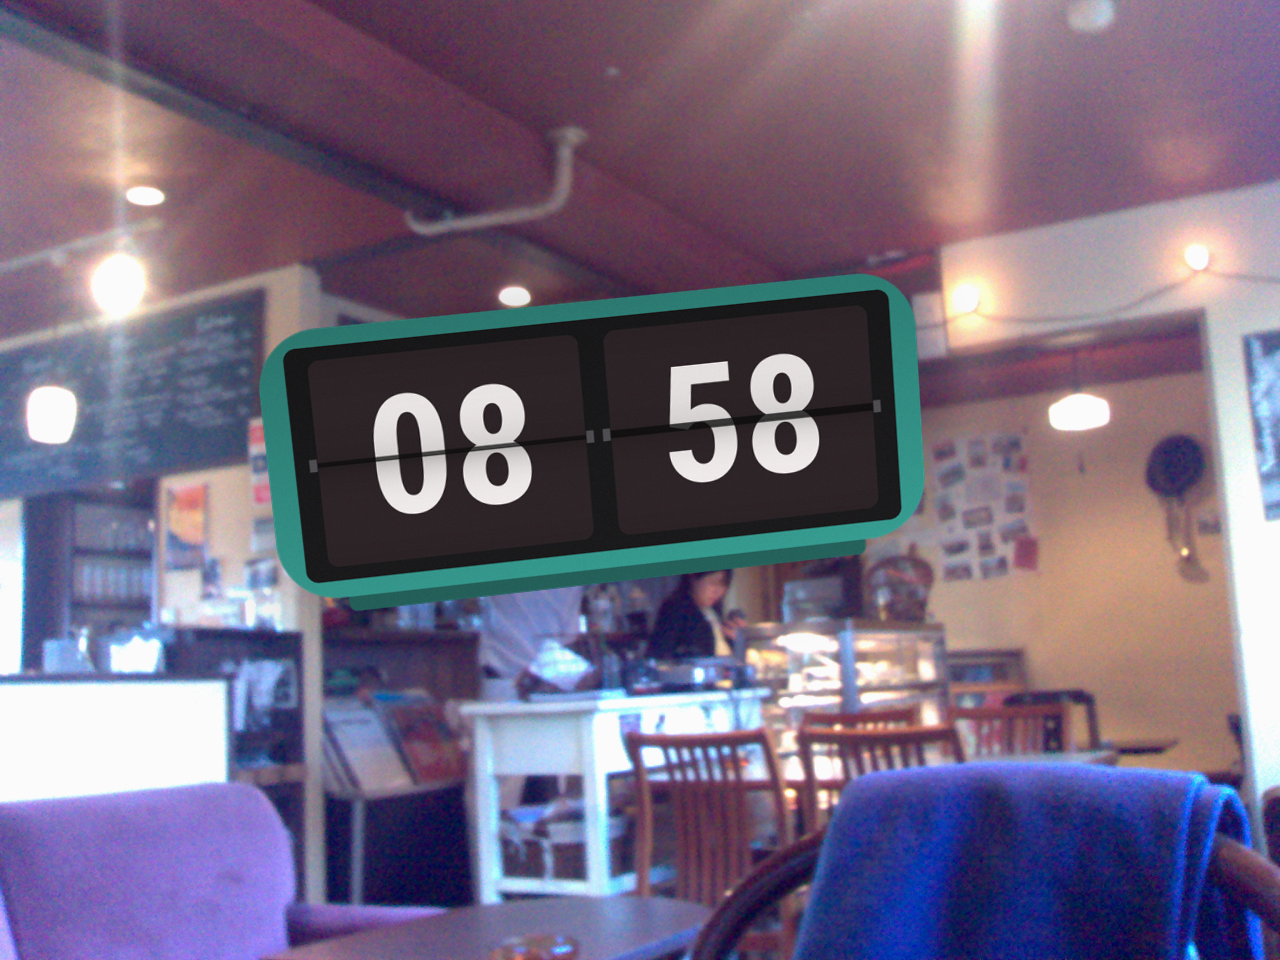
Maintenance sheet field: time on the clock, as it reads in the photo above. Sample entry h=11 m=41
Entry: h=8 m=58
